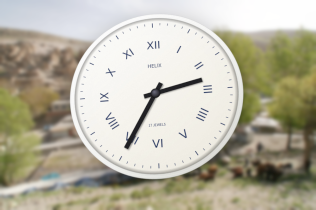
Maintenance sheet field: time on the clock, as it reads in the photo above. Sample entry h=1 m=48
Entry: h=2 m=35
